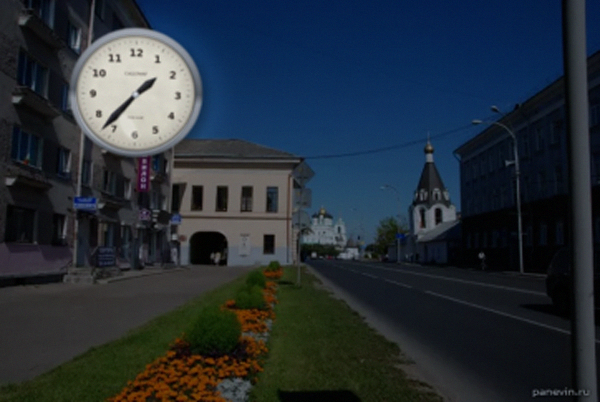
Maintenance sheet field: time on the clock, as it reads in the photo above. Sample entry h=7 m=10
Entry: h=1 m=37
